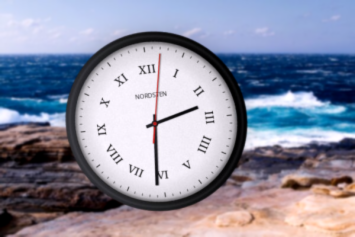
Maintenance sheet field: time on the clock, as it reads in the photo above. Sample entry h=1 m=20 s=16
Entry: h=2 m=31 s=2
